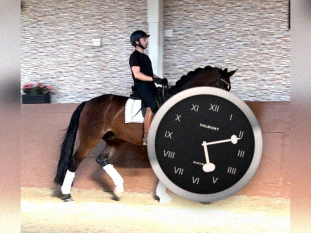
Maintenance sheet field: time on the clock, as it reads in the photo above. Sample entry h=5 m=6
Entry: h=5 m=11
